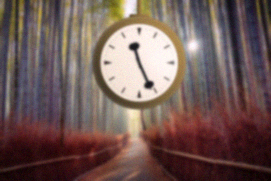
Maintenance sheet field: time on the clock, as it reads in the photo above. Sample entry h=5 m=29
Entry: h=11 m=26
